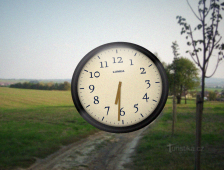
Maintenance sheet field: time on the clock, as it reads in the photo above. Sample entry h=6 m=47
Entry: h=6 m=31
